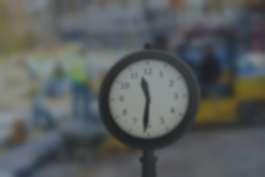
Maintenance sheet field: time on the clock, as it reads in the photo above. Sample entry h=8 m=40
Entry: h=11 m=31
